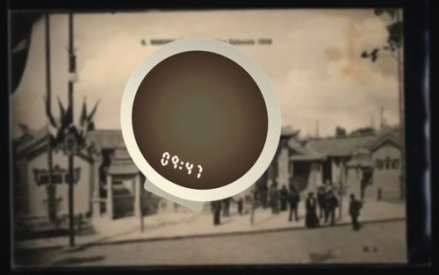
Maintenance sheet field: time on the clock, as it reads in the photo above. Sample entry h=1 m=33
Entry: h=9 m=47
